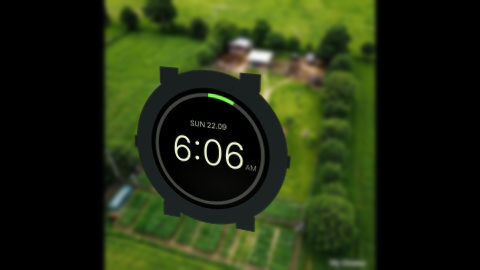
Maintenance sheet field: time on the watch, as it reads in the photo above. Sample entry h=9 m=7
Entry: h=6 m=6
